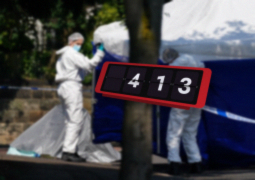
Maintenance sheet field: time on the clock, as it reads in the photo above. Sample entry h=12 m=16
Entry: h=4 m=13
